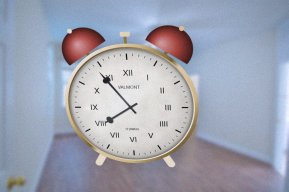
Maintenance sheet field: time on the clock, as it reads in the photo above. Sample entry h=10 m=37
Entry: h=7 m=54
